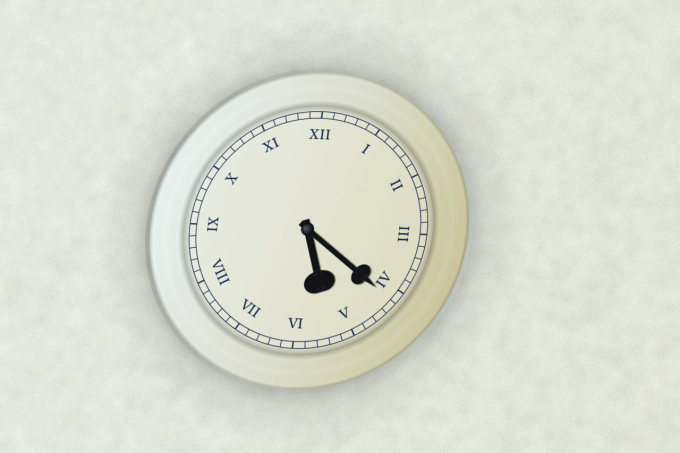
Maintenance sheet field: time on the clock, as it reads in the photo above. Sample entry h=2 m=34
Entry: h=5 m=21
